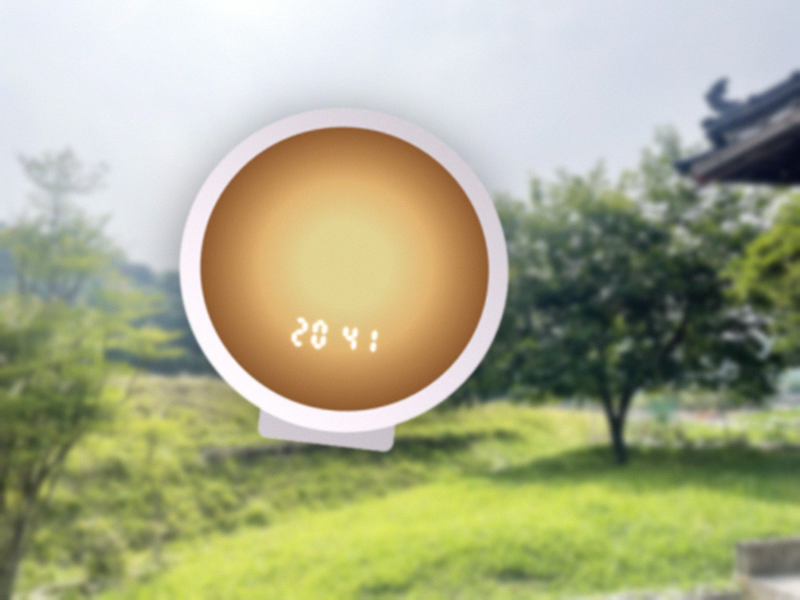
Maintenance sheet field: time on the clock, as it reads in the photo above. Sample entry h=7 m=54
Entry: h=20 m=41
